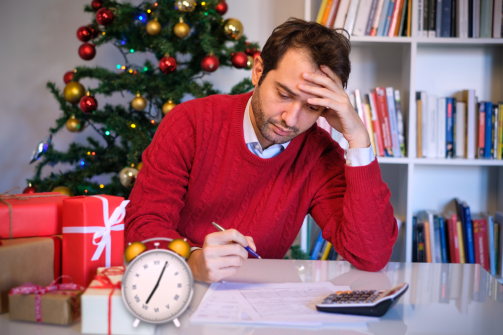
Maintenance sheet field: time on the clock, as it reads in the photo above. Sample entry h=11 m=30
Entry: h=7 m=4
